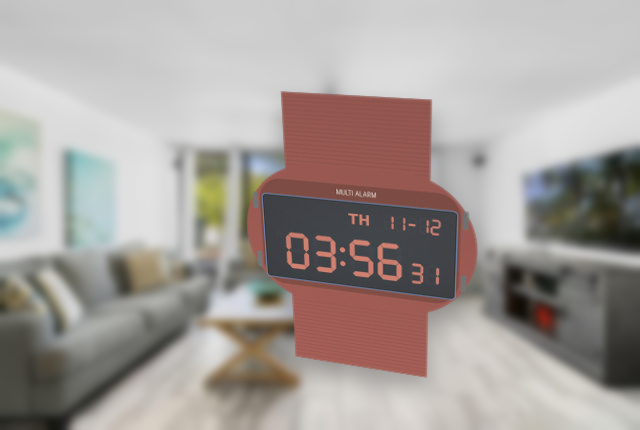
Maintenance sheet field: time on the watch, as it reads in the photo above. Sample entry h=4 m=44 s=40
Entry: h=3 m=56 s=31
